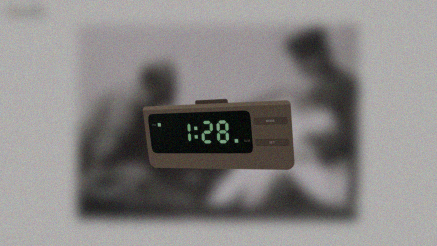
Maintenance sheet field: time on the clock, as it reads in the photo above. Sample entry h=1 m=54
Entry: h=1 m=28
